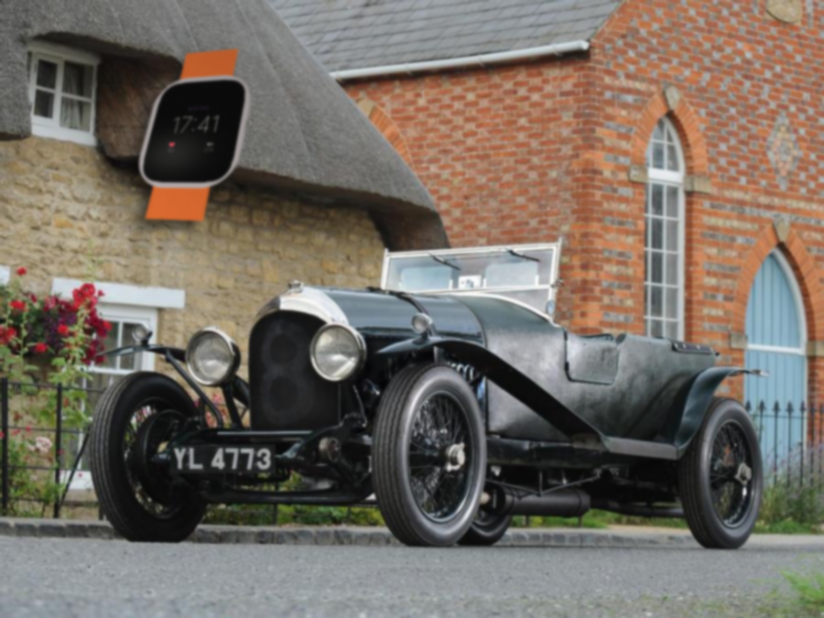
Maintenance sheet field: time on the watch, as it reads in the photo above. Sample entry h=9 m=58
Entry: h=17 m=41
